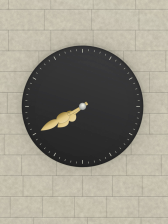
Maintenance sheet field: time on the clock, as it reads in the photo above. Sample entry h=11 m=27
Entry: h=7 m=40
